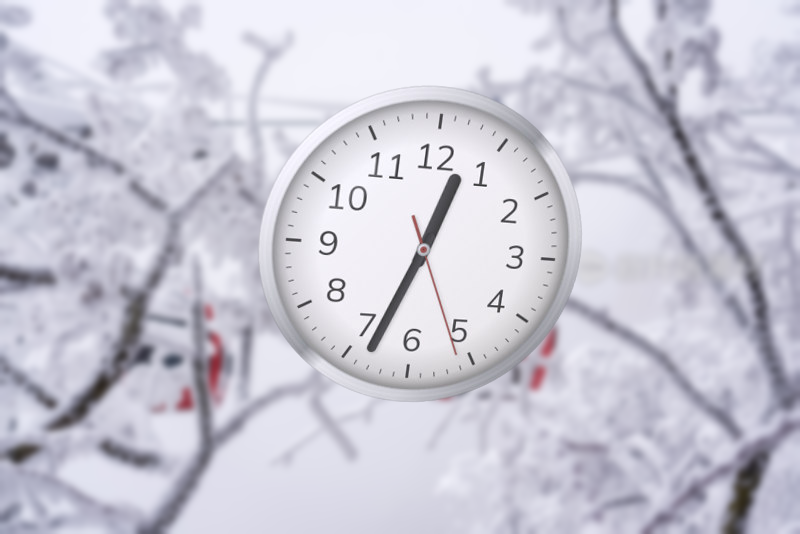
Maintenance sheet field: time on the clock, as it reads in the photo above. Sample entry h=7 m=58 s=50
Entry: h=12 m=33 s=26
